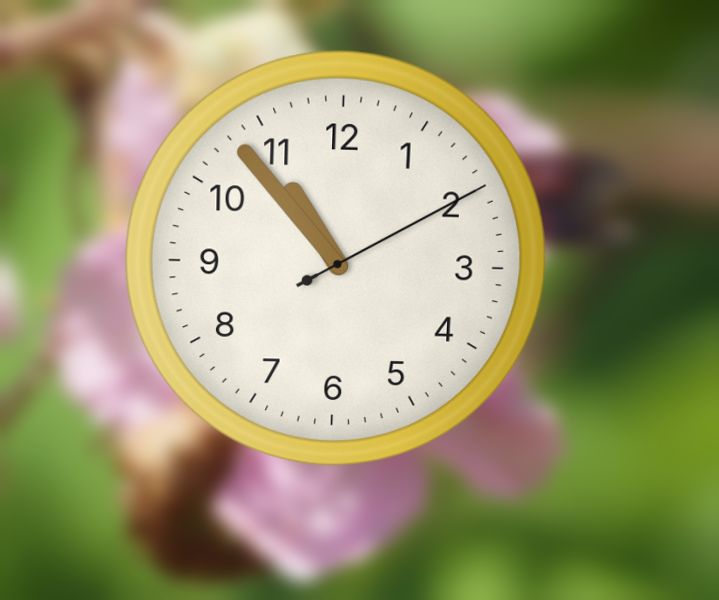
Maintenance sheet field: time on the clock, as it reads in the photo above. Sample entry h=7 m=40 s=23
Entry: h=10 m=53 s=10
